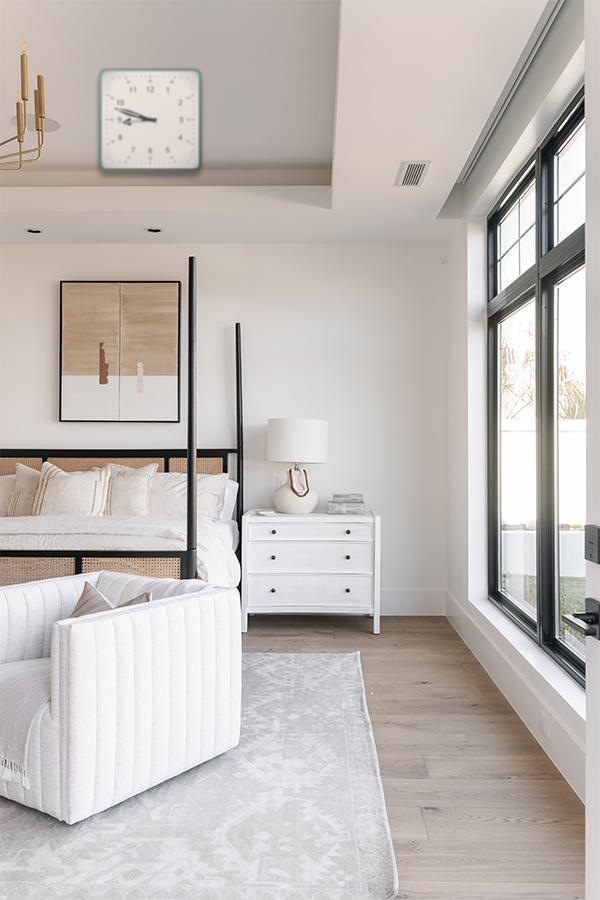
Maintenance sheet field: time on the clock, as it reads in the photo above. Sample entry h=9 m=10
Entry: h=8 m=48
